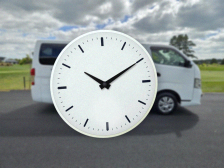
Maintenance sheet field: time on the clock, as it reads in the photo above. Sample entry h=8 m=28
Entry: h=10 m=10
